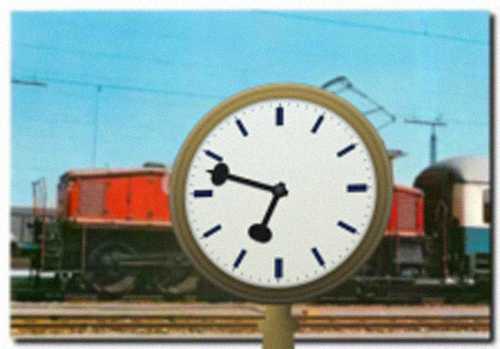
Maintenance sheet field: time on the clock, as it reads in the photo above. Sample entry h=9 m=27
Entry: h=6 m=48
